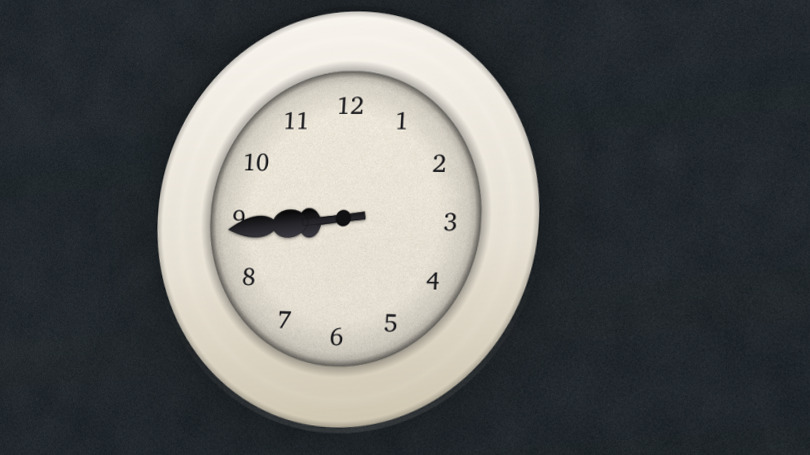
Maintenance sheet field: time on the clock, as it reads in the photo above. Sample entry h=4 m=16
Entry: h=8 m=44
